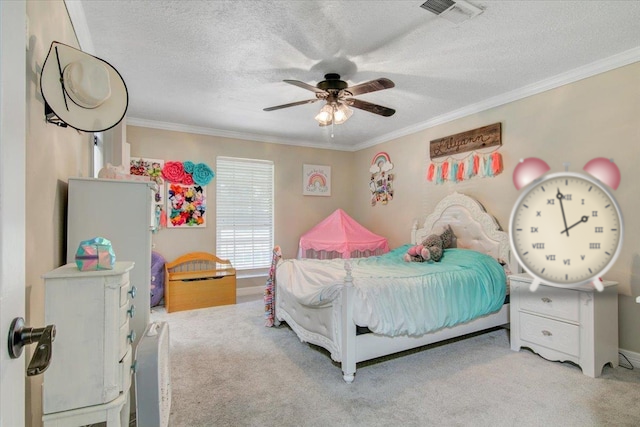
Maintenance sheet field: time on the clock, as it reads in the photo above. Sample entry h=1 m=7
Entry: h=1 m=58
